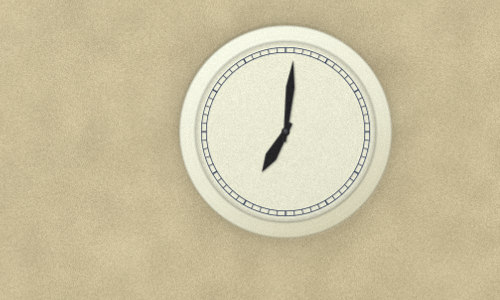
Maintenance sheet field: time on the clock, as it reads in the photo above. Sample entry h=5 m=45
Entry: h=7 m=1
